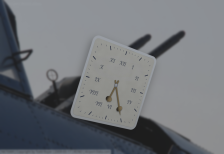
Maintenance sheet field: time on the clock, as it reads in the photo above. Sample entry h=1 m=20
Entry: h=6 m=25
